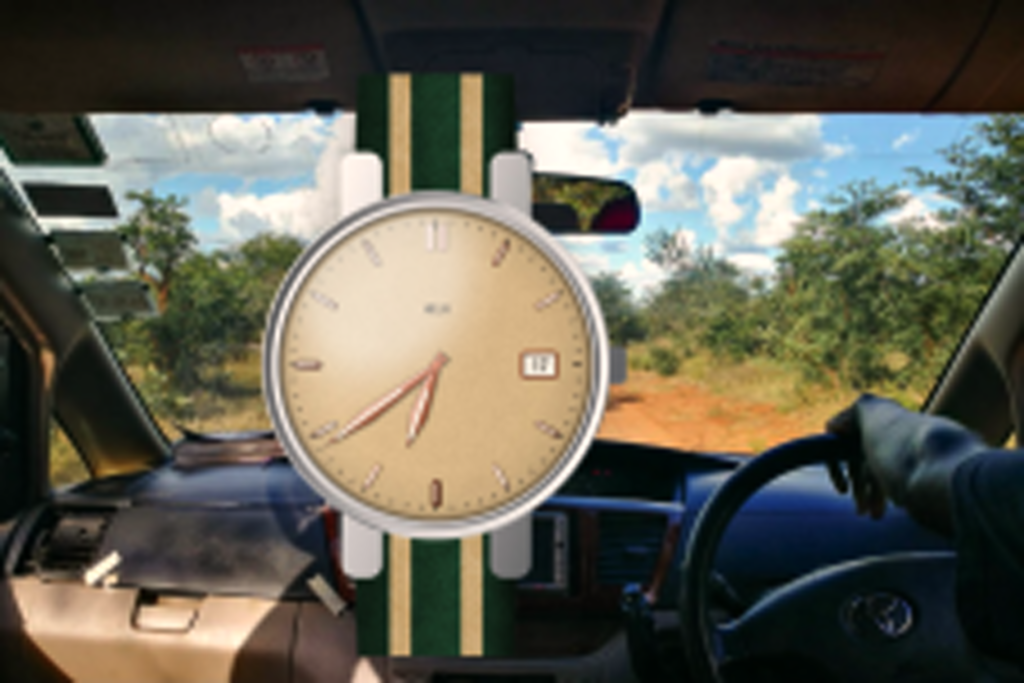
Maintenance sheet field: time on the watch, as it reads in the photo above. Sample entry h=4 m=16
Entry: h=6 m=39
